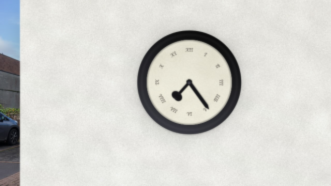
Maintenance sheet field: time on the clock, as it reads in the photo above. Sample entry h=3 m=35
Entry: h=7 m=24
